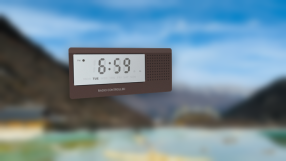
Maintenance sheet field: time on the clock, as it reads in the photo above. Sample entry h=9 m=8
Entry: h=6 m=59
